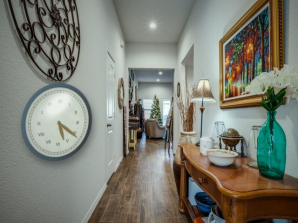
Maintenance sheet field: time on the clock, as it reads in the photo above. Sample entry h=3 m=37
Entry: h=5 m=21
